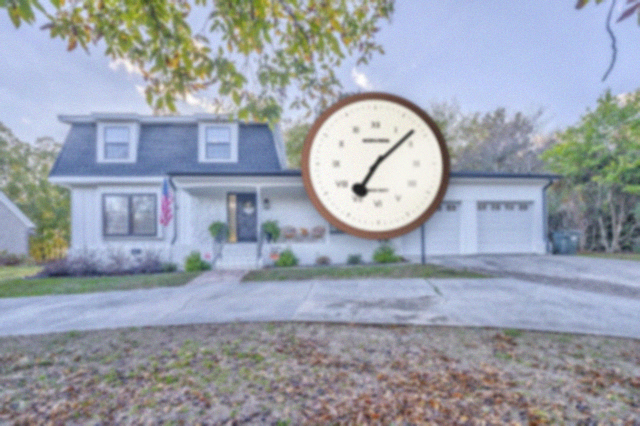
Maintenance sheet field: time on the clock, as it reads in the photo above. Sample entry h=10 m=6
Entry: h=7 m=8
